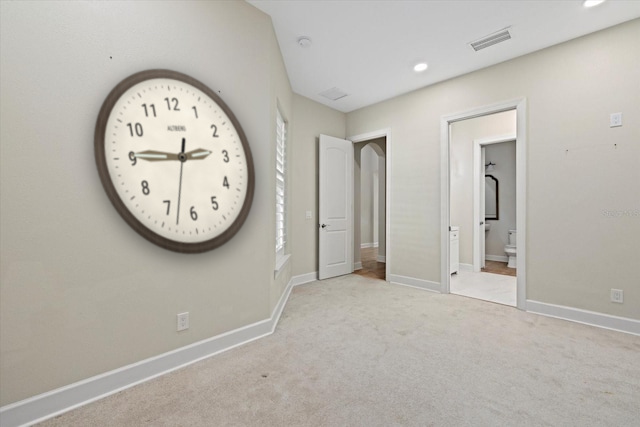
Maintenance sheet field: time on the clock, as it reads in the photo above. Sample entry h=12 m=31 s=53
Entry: h=2 m=45 s=33
